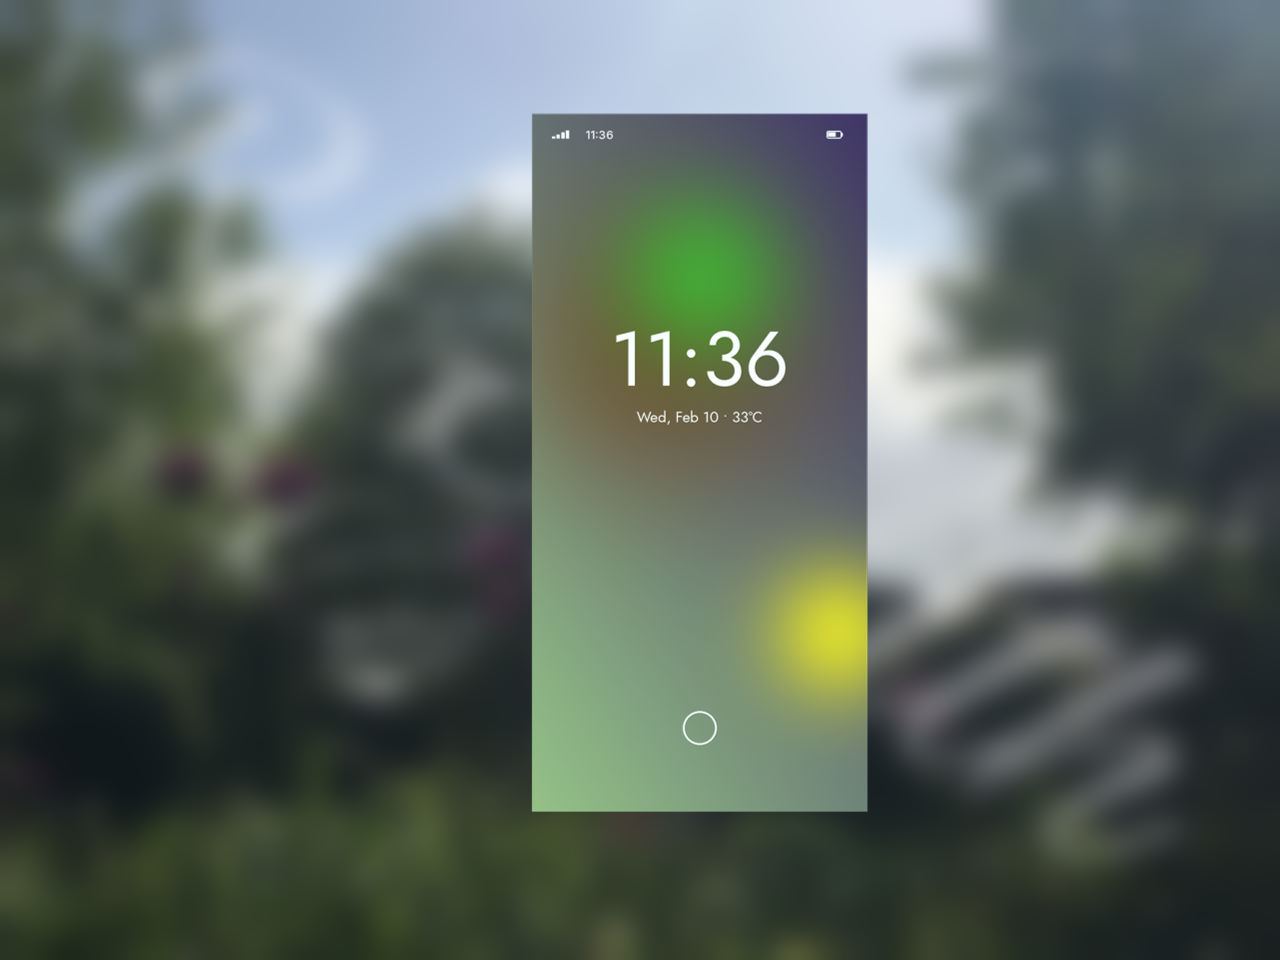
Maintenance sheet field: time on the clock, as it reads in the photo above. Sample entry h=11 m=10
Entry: h=11 m=36
